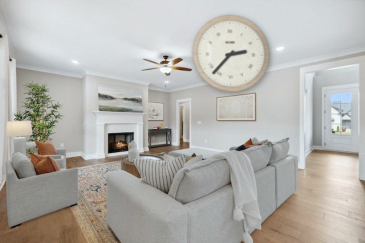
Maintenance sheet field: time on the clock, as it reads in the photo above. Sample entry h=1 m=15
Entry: h=2 m=37
